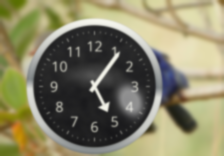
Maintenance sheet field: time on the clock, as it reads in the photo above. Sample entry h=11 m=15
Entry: h=5 m=6
